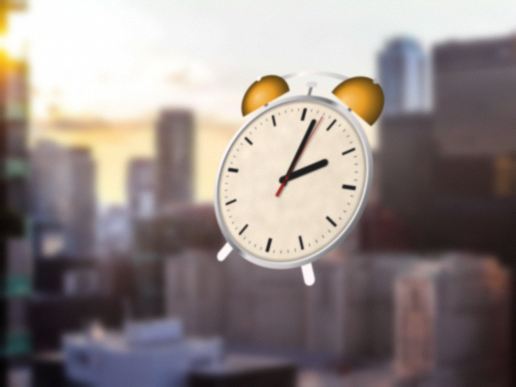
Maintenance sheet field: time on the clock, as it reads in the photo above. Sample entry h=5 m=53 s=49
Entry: h=2 m=2 s=3
